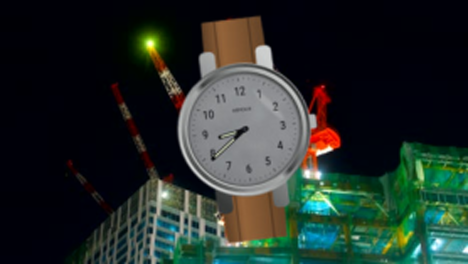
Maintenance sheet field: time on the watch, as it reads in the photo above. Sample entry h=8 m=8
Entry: h=8 m=39
